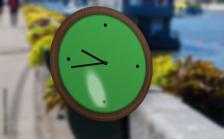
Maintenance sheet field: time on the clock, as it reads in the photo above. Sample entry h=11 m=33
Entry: h=9 m=43
